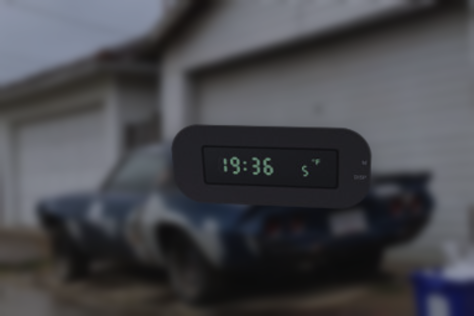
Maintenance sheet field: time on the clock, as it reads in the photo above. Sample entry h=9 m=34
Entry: h=19 m=36
